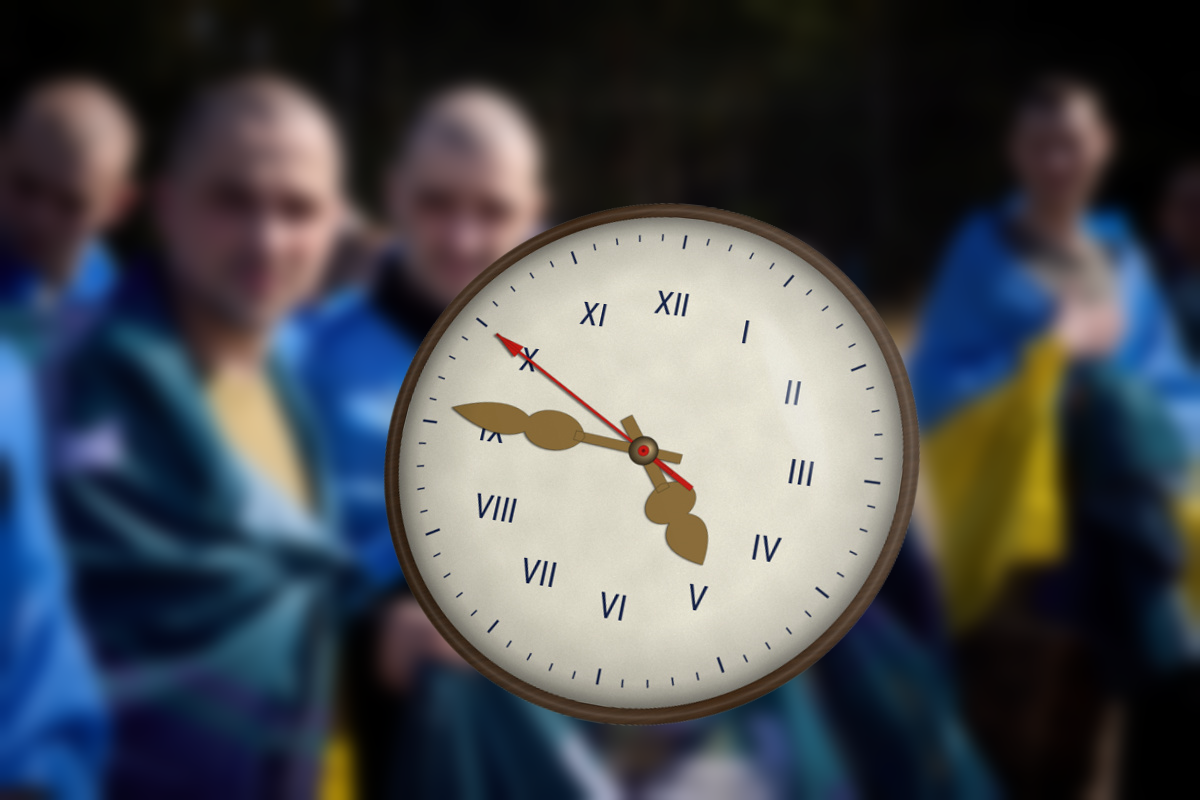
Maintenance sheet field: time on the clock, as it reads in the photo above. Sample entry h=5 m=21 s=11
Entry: h=4 m=45 s=50
